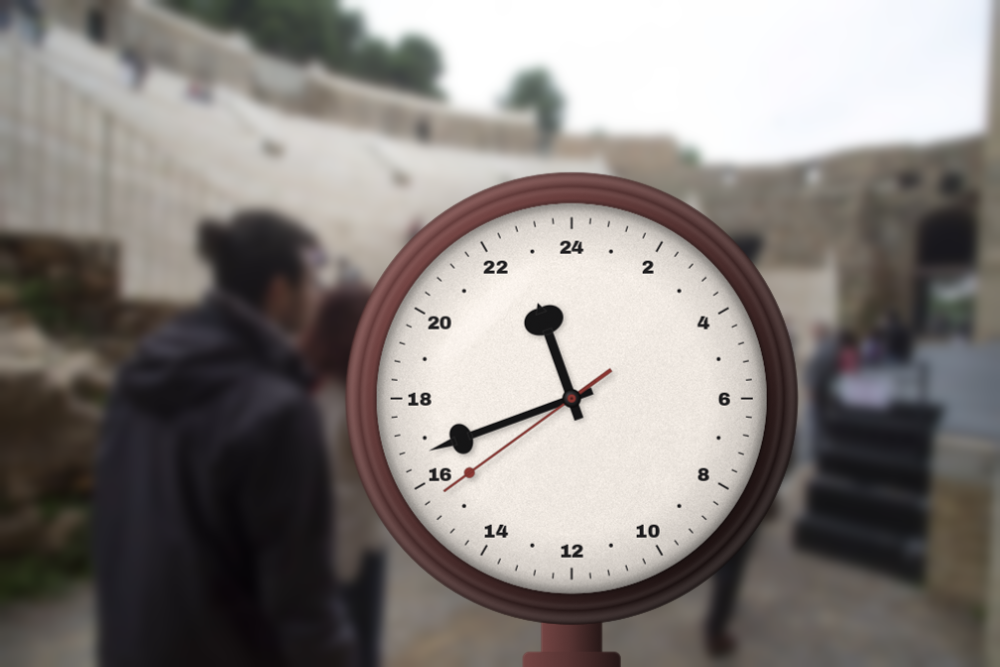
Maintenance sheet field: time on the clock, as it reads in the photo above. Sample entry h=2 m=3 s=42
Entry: h=22 m=41 s=39
